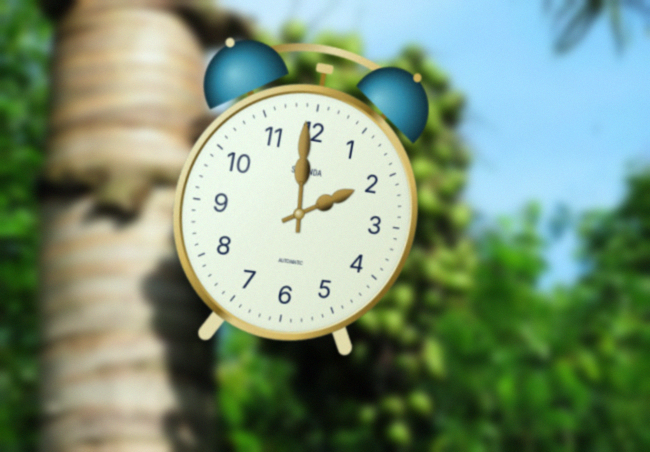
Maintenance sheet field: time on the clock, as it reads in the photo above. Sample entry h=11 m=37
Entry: h=1 m=59
